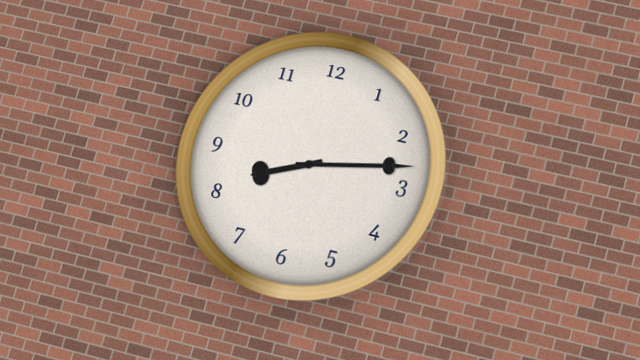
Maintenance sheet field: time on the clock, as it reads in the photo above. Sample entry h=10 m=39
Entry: h=8 m=13
